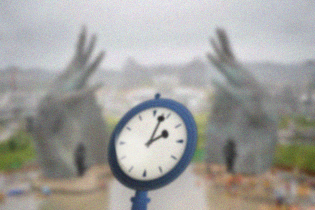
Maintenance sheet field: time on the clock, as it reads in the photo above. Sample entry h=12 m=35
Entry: h=2 m=3
